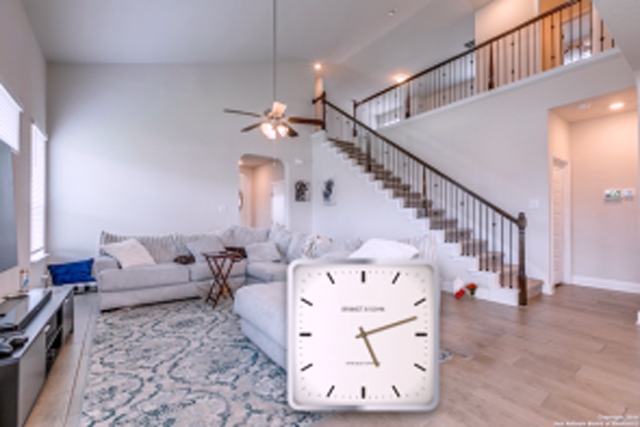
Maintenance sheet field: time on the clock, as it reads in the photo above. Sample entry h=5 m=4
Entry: h=5 m=12
